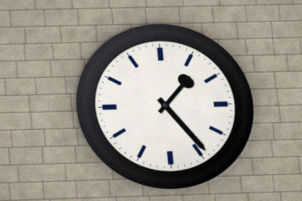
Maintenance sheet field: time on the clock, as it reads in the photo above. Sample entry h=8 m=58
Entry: h=1 m=24
